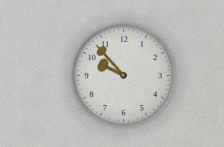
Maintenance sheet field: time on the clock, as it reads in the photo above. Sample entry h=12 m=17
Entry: h=9 m=53
